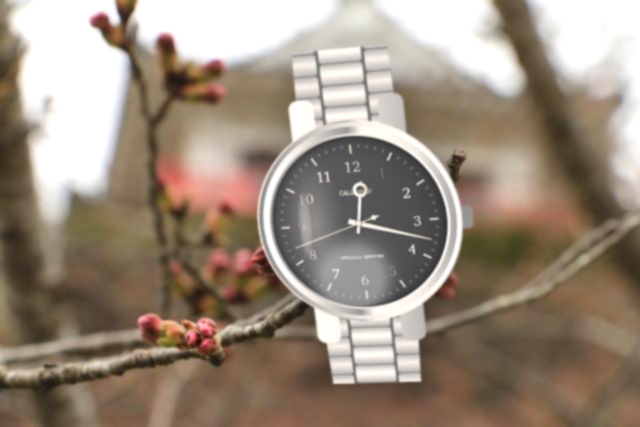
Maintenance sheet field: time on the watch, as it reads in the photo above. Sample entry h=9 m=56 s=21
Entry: h=12 m=17 s=42
